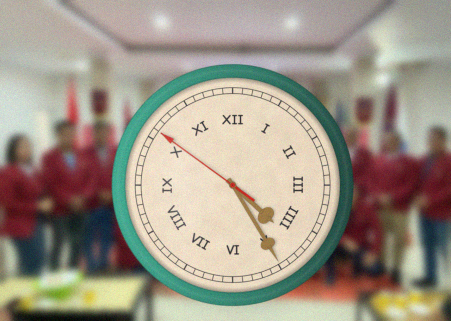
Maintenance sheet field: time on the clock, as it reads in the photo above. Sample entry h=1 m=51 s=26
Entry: h=4 m=24 s=51
